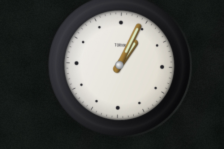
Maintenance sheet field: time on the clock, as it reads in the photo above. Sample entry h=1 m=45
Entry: h=1 m=4
